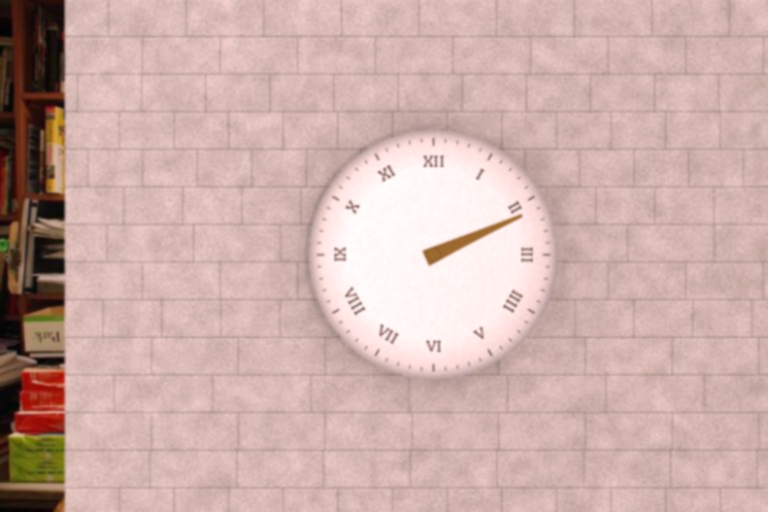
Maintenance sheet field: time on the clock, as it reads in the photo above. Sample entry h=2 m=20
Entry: h=2 m=11
